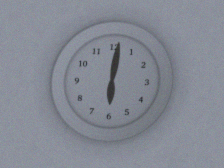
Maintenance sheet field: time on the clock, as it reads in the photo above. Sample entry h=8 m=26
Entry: h=6 m=1
